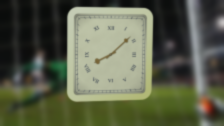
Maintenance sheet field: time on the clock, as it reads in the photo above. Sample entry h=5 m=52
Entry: h=8 m=8
